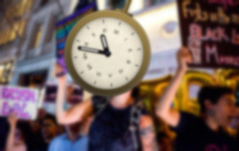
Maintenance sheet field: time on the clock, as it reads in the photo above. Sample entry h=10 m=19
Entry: h=10 m=43
